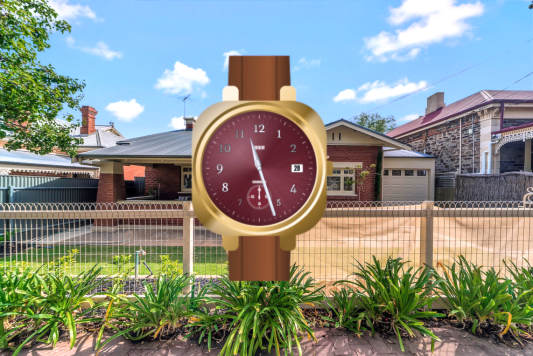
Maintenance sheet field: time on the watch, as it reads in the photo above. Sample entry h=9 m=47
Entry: h=11 m=27
